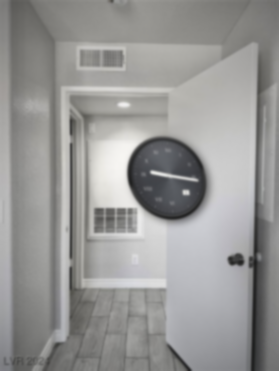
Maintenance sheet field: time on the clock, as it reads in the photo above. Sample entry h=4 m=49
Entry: h=9 m=16
